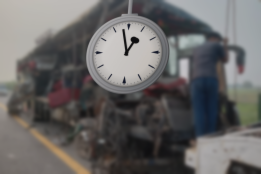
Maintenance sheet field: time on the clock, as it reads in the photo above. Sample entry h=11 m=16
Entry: h=12 m=58
